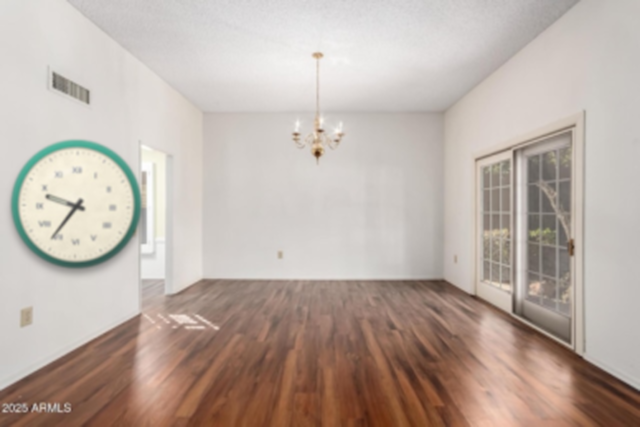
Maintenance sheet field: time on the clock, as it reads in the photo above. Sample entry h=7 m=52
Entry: h=9 m=36
